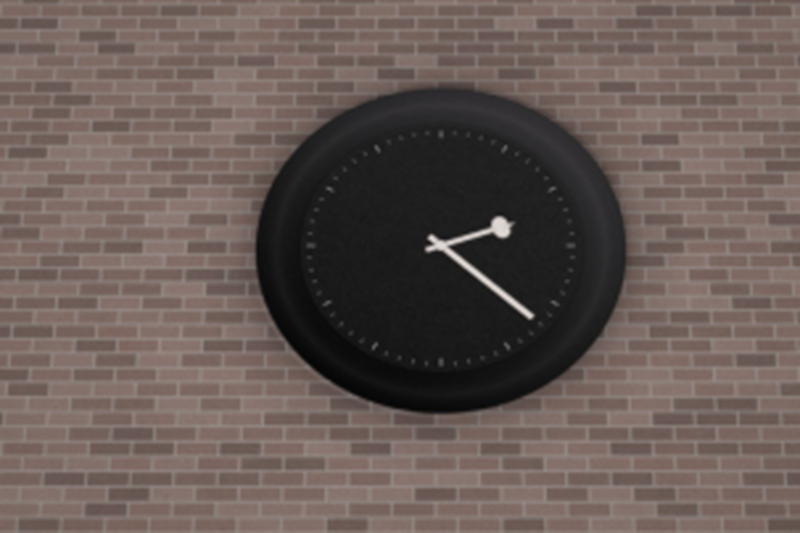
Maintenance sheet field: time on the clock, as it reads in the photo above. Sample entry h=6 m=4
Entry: h=2 m=22
